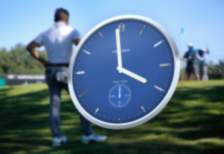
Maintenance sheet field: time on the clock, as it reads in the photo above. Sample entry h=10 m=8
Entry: h=3 m=59
